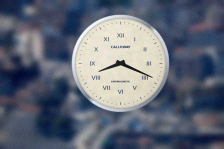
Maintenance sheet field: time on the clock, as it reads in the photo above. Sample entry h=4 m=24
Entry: h=8 m=19
